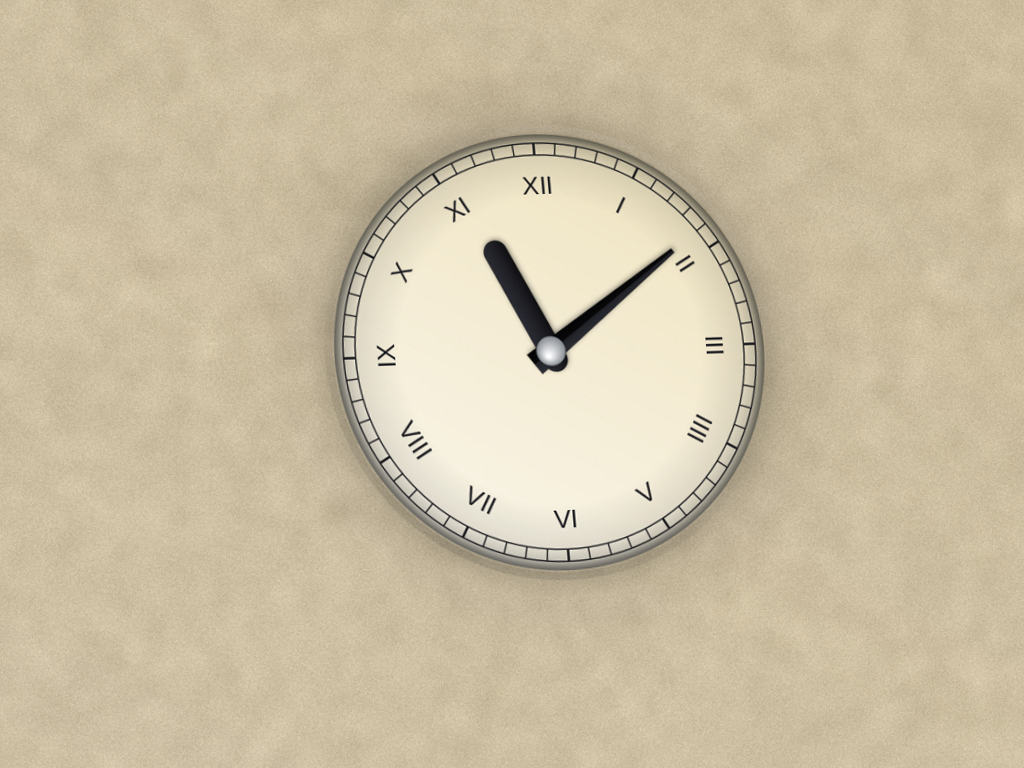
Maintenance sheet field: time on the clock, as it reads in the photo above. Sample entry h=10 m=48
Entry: h=11 m=9
